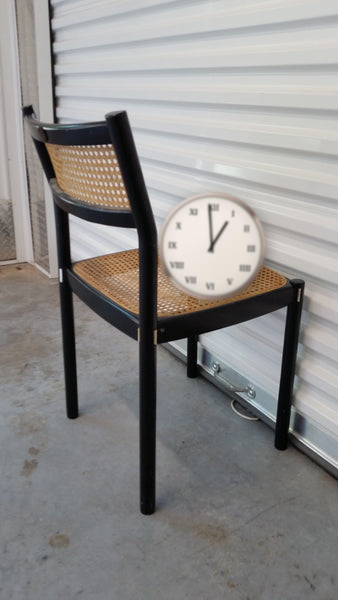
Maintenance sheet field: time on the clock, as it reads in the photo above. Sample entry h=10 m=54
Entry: h=12 m=59
